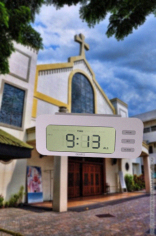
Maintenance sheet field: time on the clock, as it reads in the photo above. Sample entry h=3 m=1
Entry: h=9 m=13
